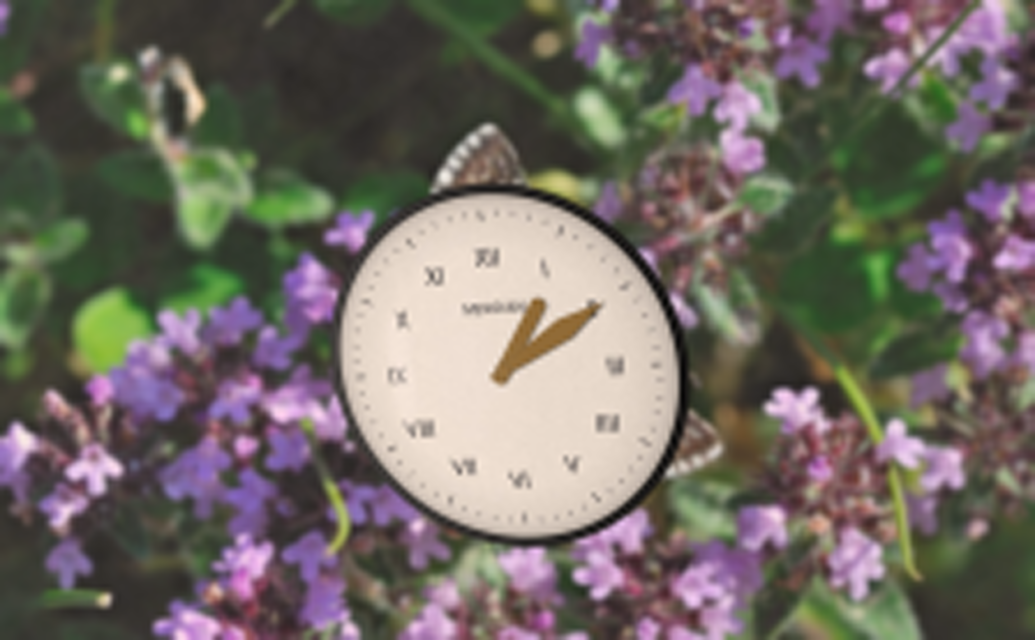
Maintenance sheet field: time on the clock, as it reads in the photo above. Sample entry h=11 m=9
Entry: h=1 m=10
